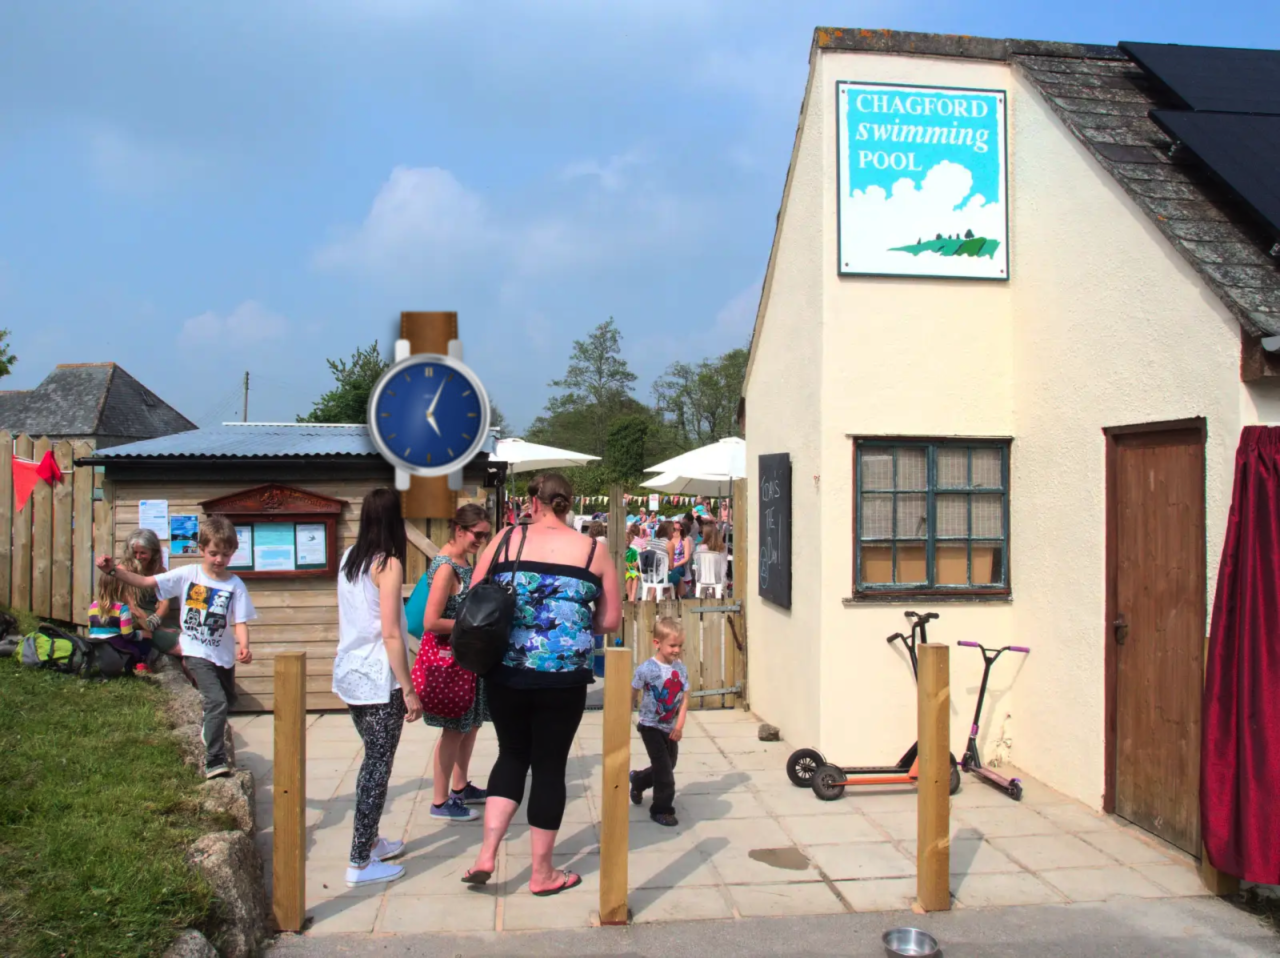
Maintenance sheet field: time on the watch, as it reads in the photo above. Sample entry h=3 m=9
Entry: h=5 m=4
